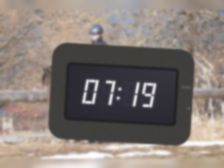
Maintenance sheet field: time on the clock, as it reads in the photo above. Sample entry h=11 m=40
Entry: h=7 m=19
